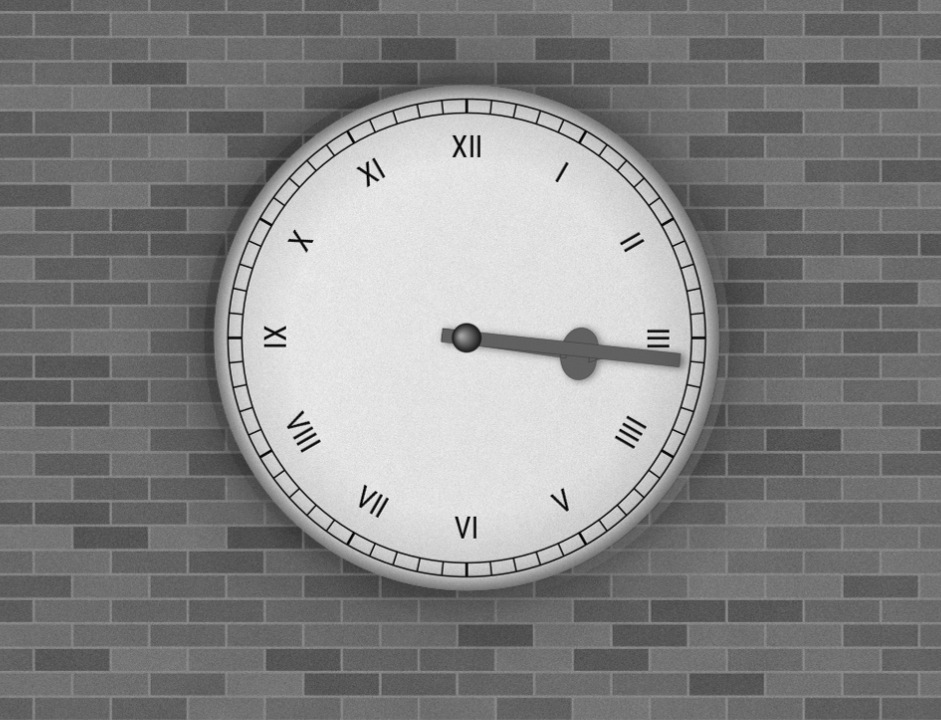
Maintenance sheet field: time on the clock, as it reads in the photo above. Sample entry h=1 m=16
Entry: h=3 m=16
